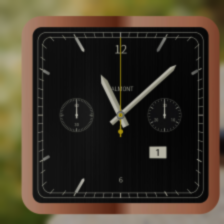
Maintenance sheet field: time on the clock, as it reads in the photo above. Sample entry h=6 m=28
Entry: h=11 m=8
